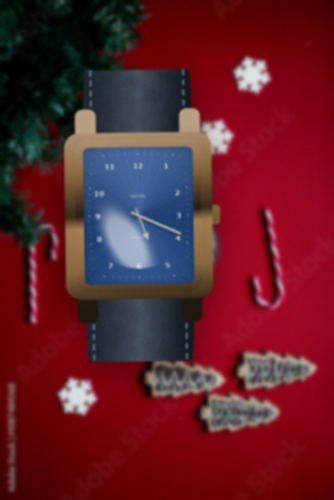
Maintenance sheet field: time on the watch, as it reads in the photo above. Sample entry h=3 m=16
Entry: h=5 m=19
